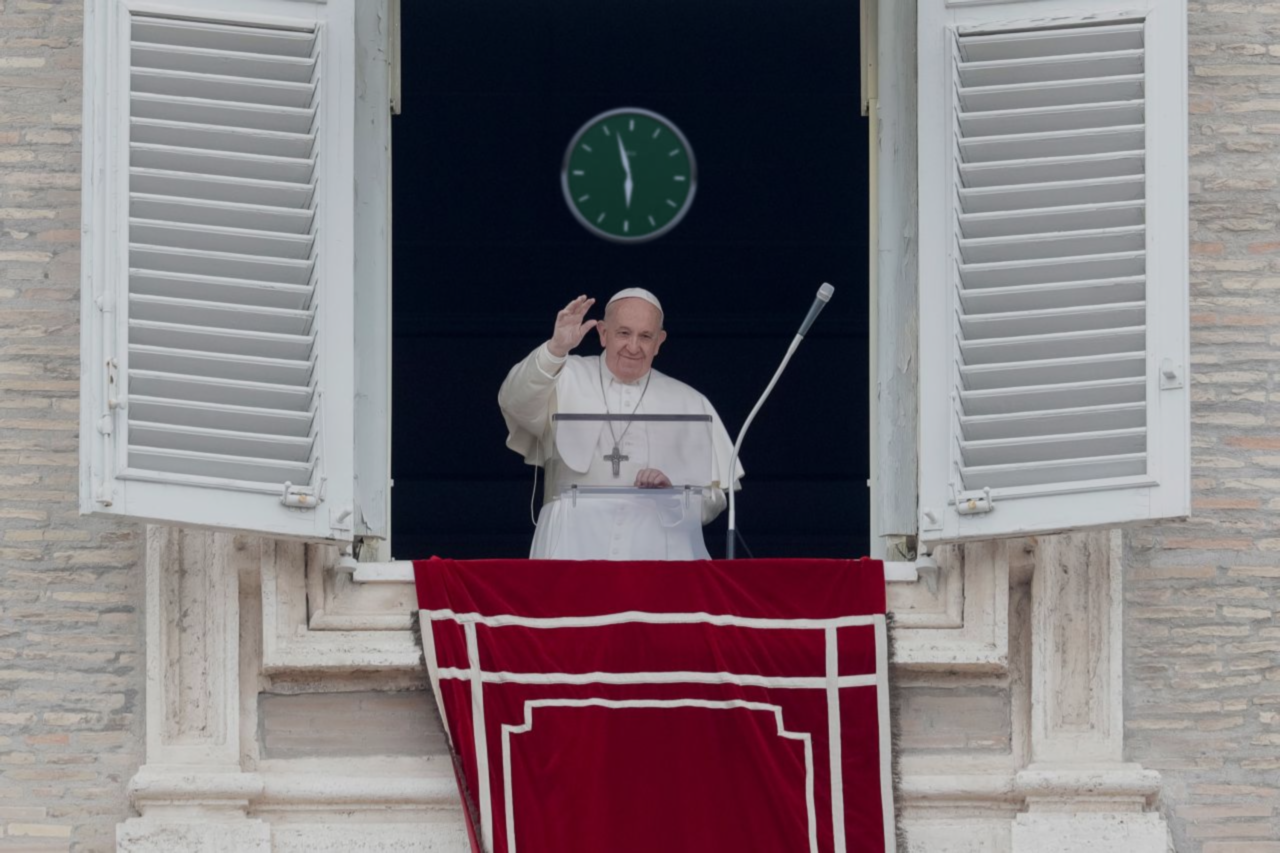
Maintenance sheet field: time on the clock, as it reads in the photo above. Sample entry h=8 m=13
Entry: h=5 m=57
